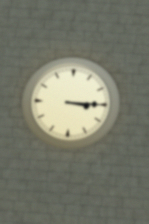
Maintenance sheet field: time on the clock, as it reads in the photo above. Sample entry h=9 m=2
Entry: h=3 m=15
